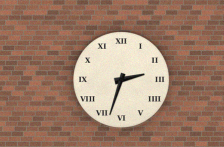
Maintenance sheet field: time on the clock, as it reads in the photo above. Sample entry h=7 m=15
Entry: h=2 m=33
